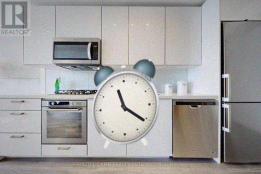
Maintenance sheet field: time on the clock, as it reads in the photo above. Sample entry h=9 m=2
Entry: h=11 m=21
